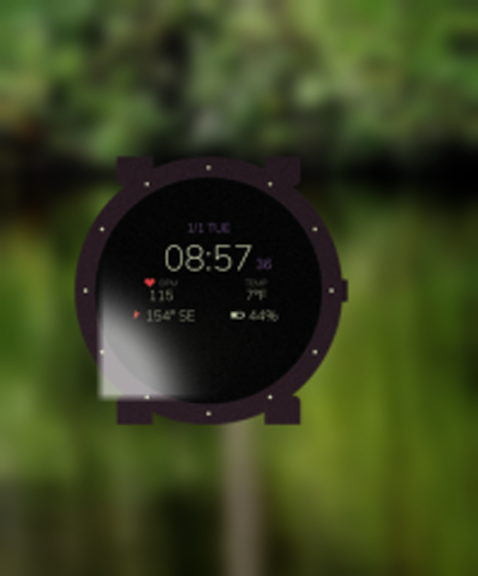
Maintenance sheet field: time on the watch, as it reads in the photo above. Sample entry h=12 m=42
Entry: h=8 m=57
